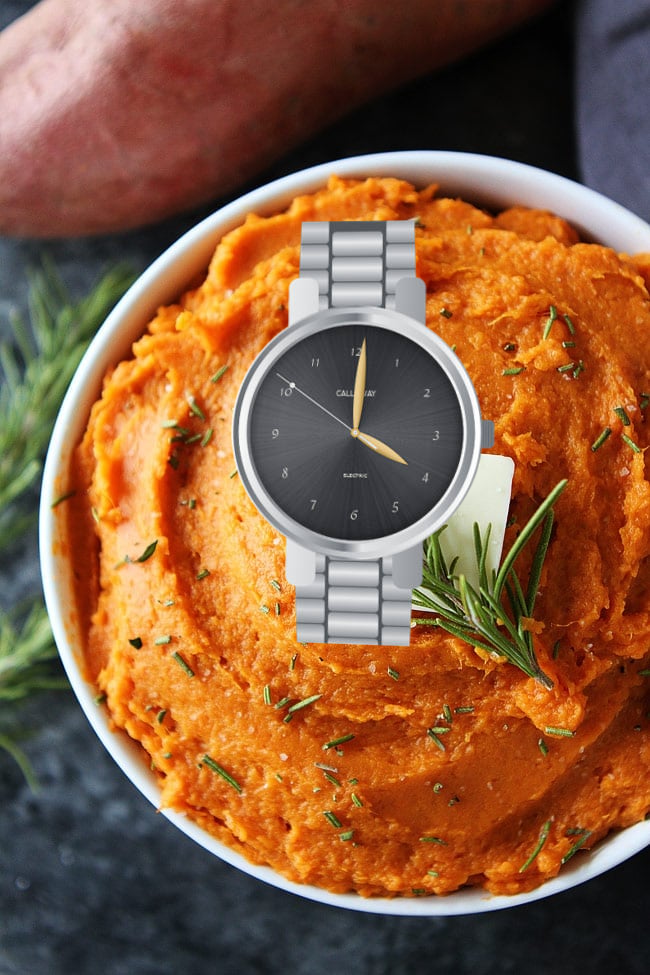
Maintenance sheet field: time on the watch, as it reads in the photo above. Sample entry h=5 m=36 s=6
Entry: h=4 m=0 s=51
